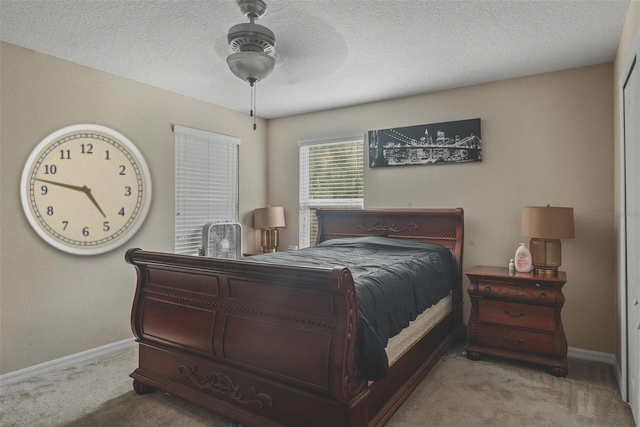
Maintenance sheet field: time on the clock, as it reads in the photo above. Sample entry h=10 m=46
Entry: h=4 m=47
